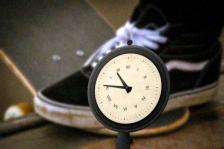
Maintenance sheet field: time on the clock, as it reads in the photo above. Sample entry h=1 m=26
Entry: h=10 m=46
